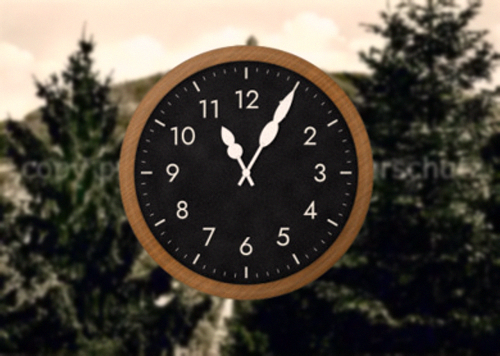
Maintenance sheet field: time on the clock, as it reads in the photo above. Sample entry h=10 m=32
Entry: h=11 m=5
